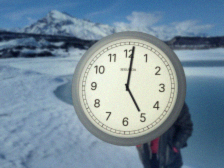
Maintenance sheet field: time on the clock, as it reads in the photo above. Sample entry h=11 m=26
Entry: h=5 m=1
